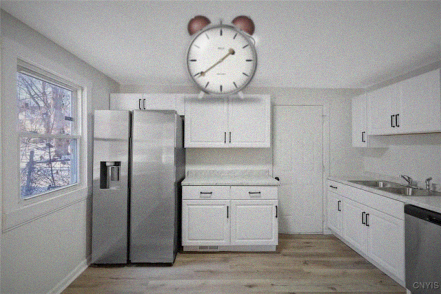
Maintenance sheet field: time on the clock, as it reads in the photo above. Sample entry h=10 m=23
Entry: h=1 m=39
